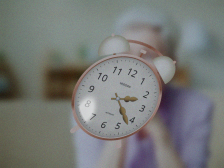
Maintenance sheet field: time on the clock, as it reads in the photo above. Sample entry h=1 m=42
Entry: h=2 m=22
